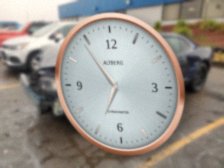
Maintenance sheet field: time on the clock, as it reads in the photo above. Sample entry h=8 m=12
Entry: h=6 m=54
